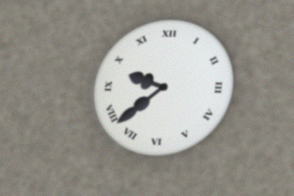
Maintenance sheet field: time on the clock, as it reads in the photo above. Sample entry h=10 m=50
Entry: h=9 m=38
